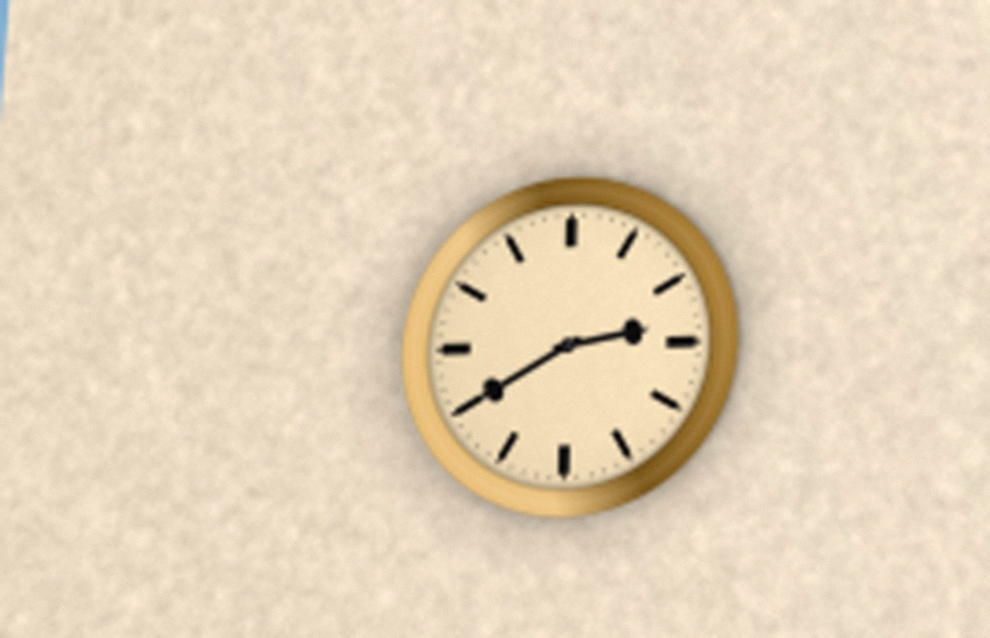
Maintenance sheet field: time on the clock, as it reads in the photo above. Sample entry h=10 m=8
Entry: h=2 m=40
